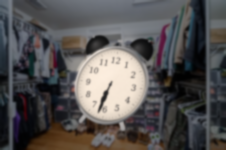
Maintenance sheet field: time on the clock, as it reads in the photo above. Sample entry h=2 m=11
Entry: h=6 m=32
